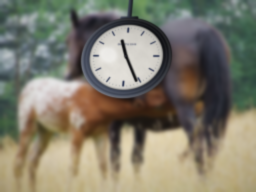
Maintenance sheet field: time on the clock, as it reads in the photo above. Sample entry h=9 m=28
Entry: h=11 m=26
